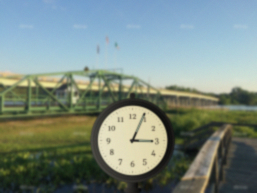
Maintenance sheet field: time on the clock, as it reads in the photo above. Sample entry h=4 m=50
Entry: h=3 m=4
